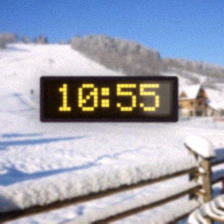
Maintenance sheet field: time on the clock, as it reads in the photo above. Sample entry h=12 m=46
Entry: h=10 m=55
